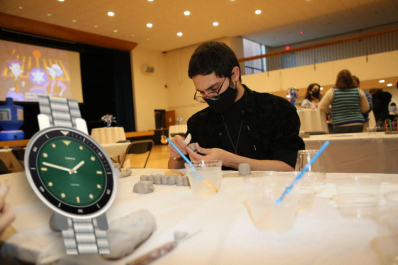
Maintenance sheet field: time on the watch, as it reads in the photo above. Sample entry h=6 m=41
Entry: h=1 m=47
